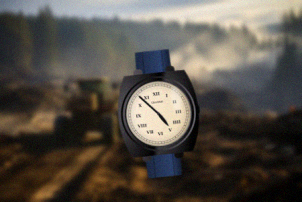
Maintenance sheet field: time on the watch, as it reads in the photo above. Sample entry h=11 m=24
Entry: h=4 m=53
